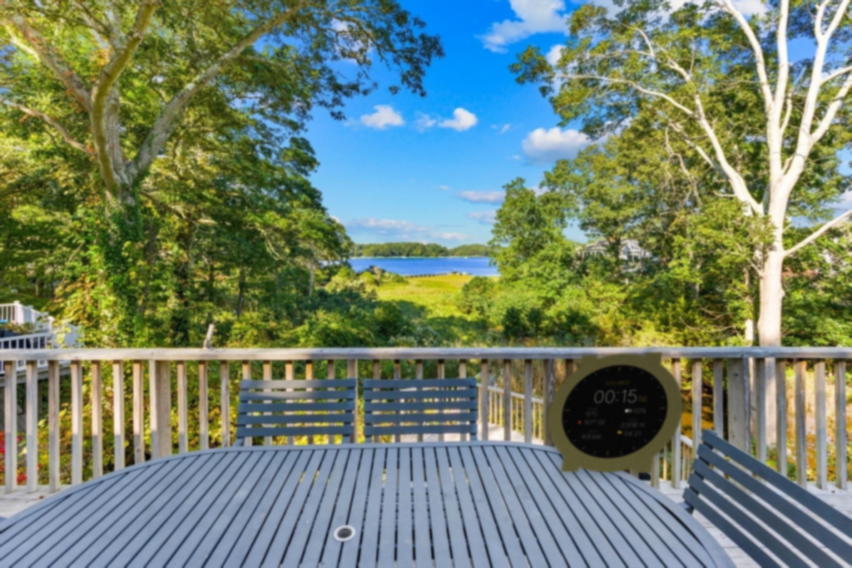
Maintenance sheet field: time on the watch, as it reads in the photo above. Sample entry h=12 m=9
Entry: h=0 m=15
